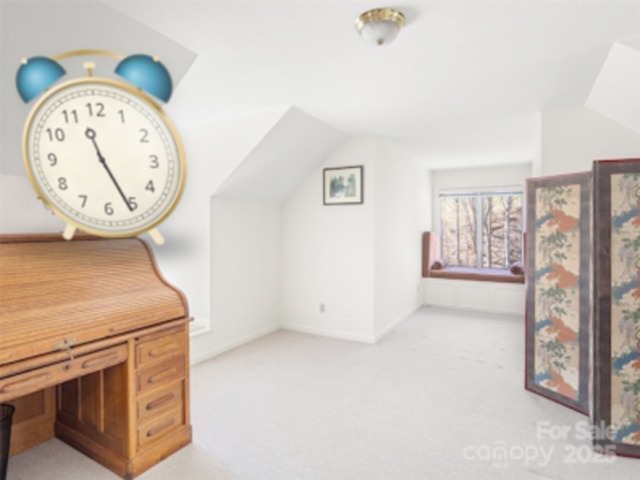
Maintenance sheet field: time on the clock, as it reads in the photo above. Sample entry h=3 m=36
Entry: h=11 m=26
